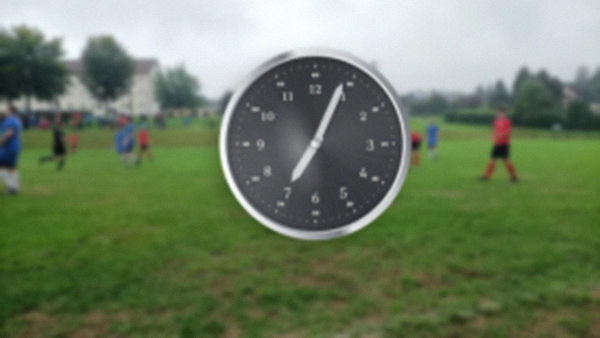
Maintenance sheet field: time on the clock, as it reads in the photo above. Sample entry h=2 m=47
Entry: h=7 m=4
